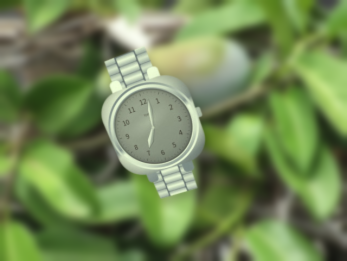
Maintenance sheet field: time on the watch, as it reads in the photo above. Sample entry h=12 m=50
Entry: h=7 m=2
